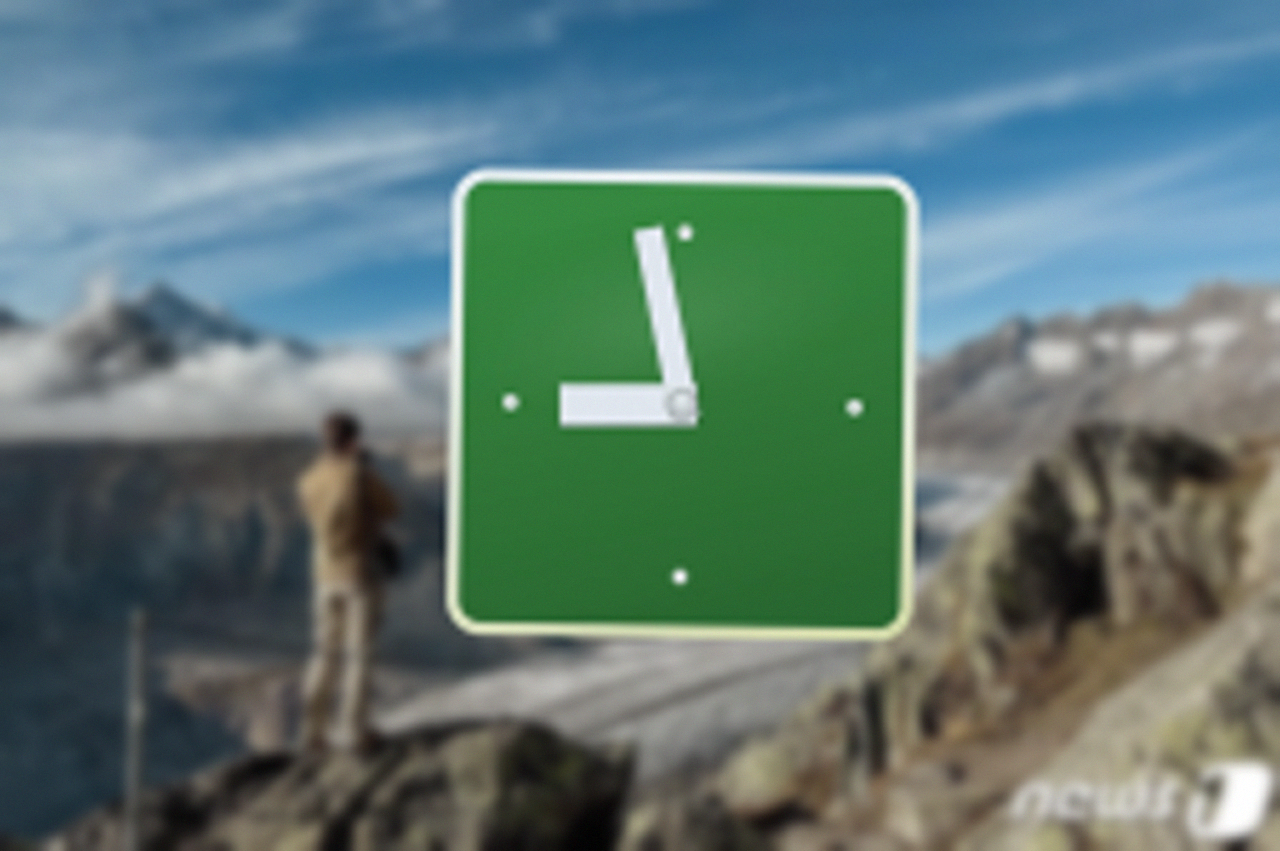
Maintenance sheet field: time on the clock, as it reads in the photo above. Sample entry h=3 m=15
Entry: h=8 m=58
